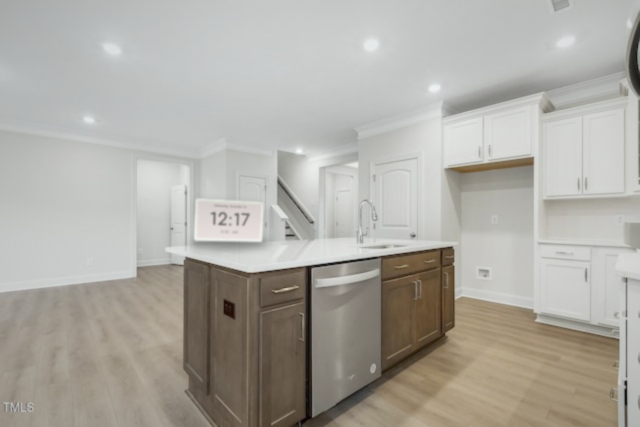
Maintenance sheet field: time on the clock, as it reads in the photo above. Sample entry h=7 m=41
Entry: h=12 m=17
